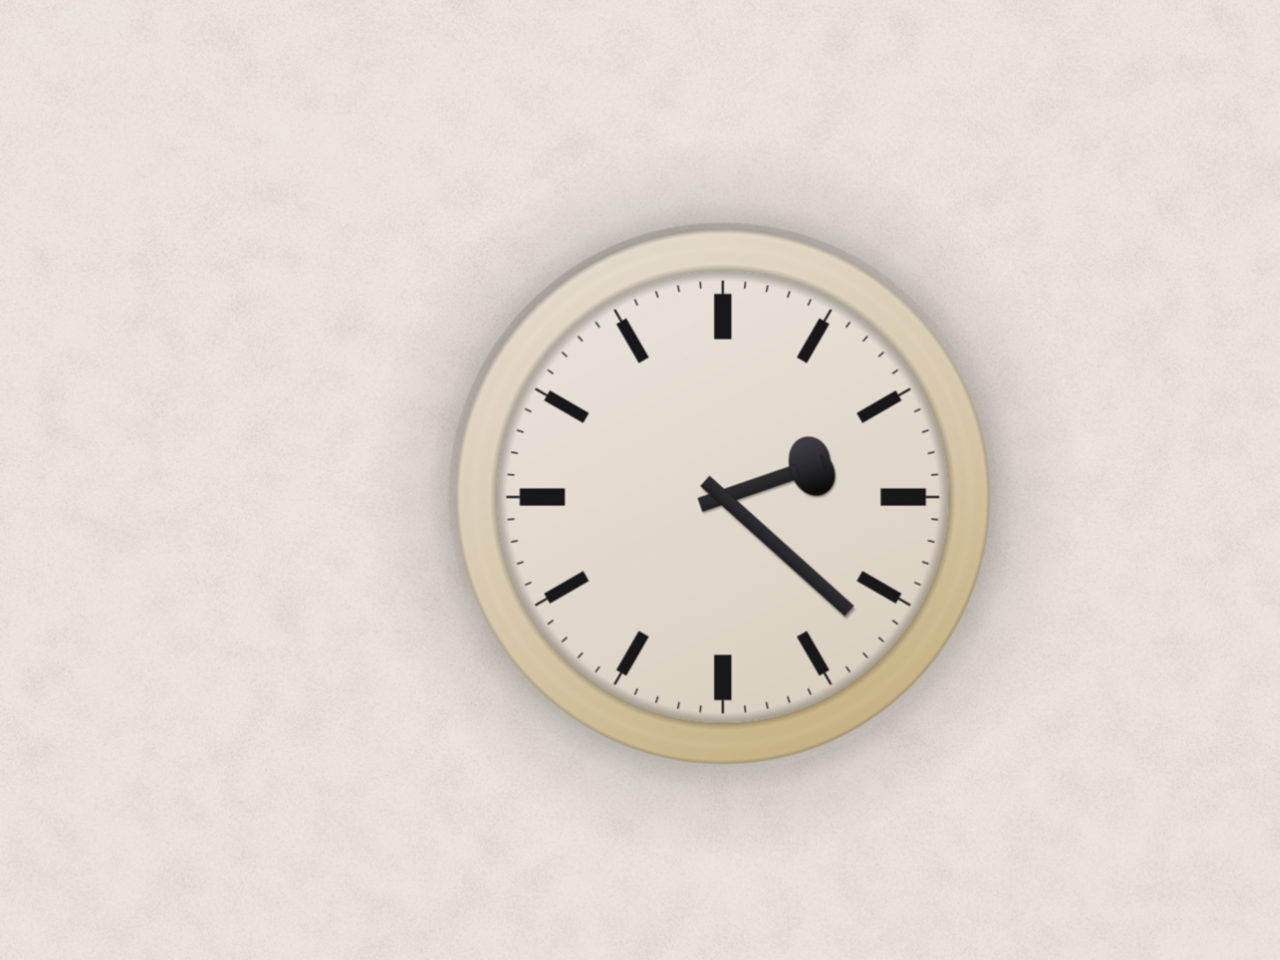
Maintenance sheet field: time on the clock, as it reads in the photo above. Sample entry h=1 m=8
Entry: h=2 m=22
